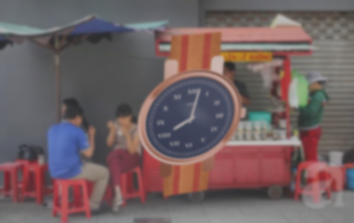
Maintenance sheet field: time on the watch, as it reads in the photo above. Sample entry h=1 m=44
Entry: h=8 m=2
